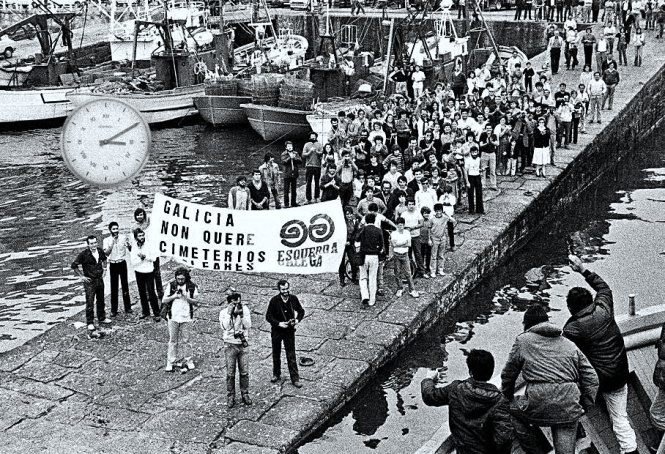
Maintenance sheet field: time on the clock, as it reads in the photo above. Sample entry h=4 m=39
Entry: h=3 m=10
